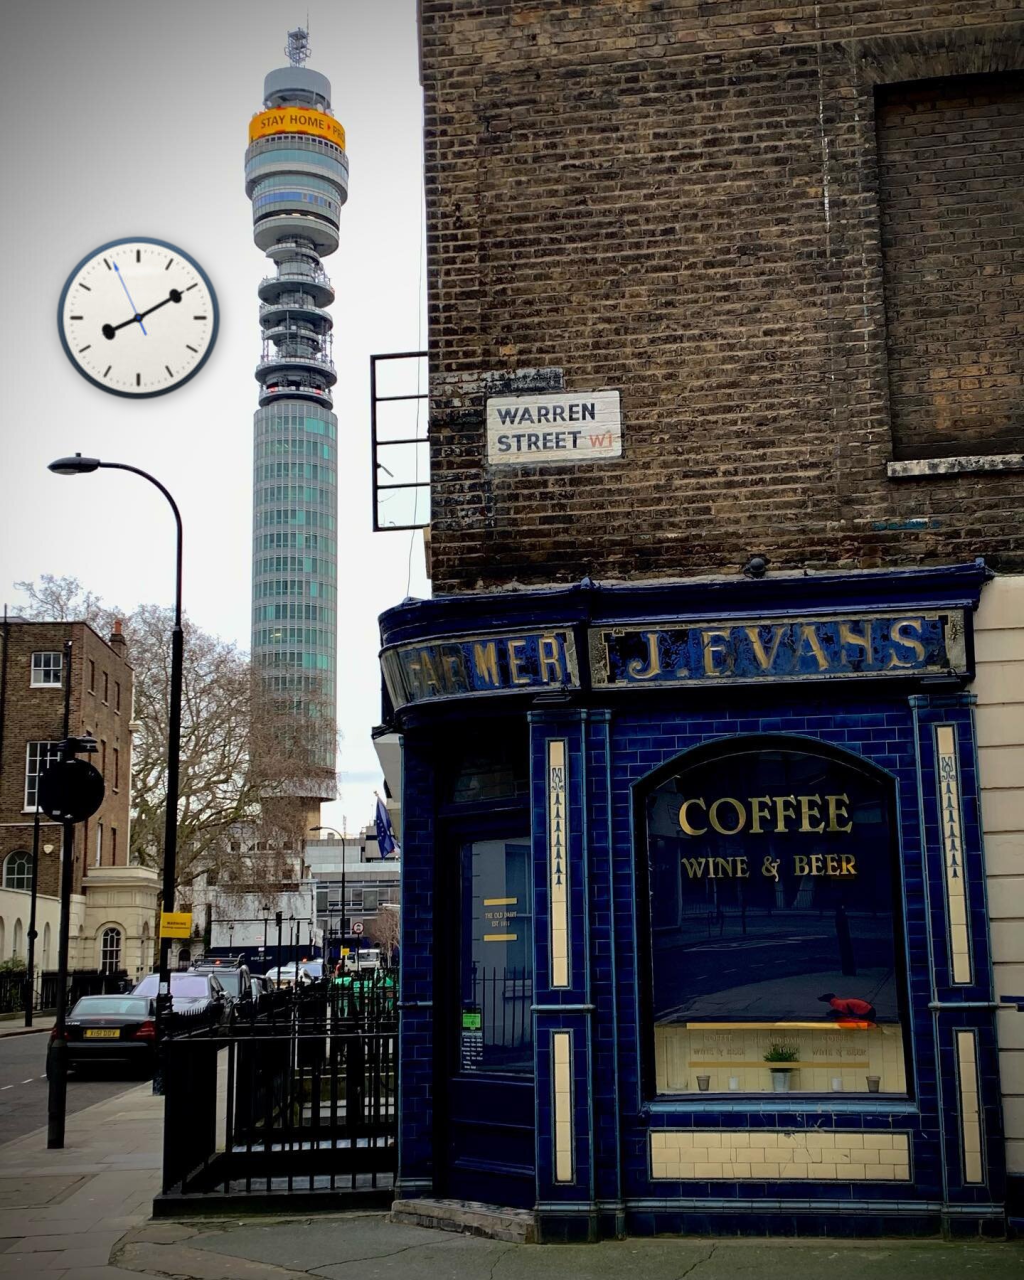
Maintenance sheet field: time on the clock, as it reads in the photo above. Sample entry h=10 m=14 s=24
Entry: h=8 m=9 s=56
